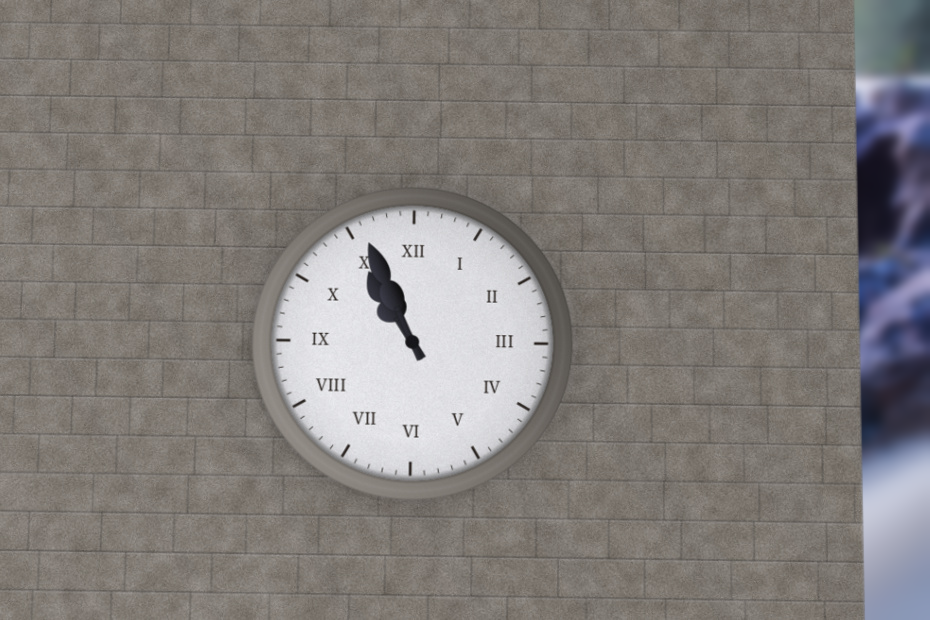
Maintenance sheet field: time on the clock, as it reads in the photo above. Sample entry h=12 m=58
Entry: h=10 m=56
